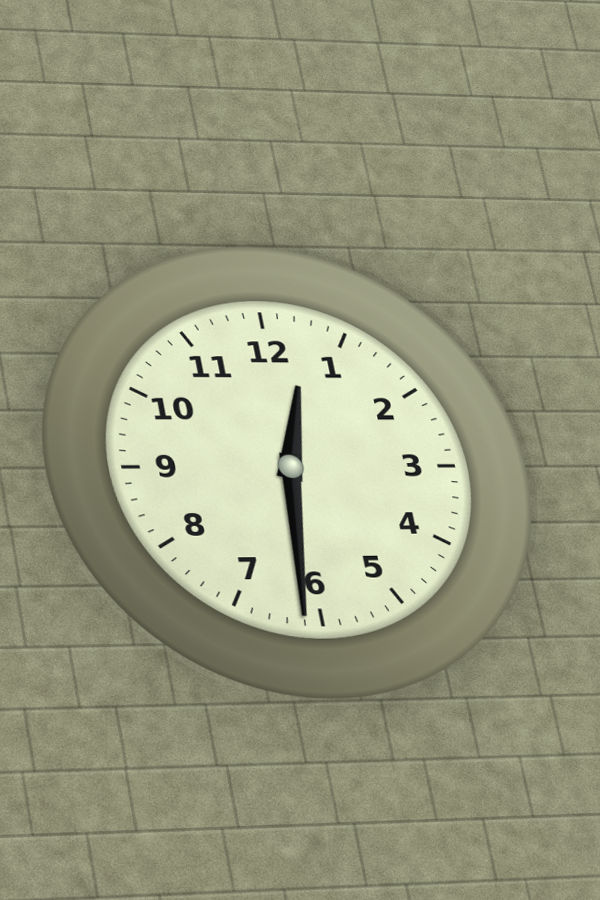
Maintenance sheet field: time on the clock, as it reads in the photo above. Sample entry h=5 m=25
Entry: h=12 m=31
